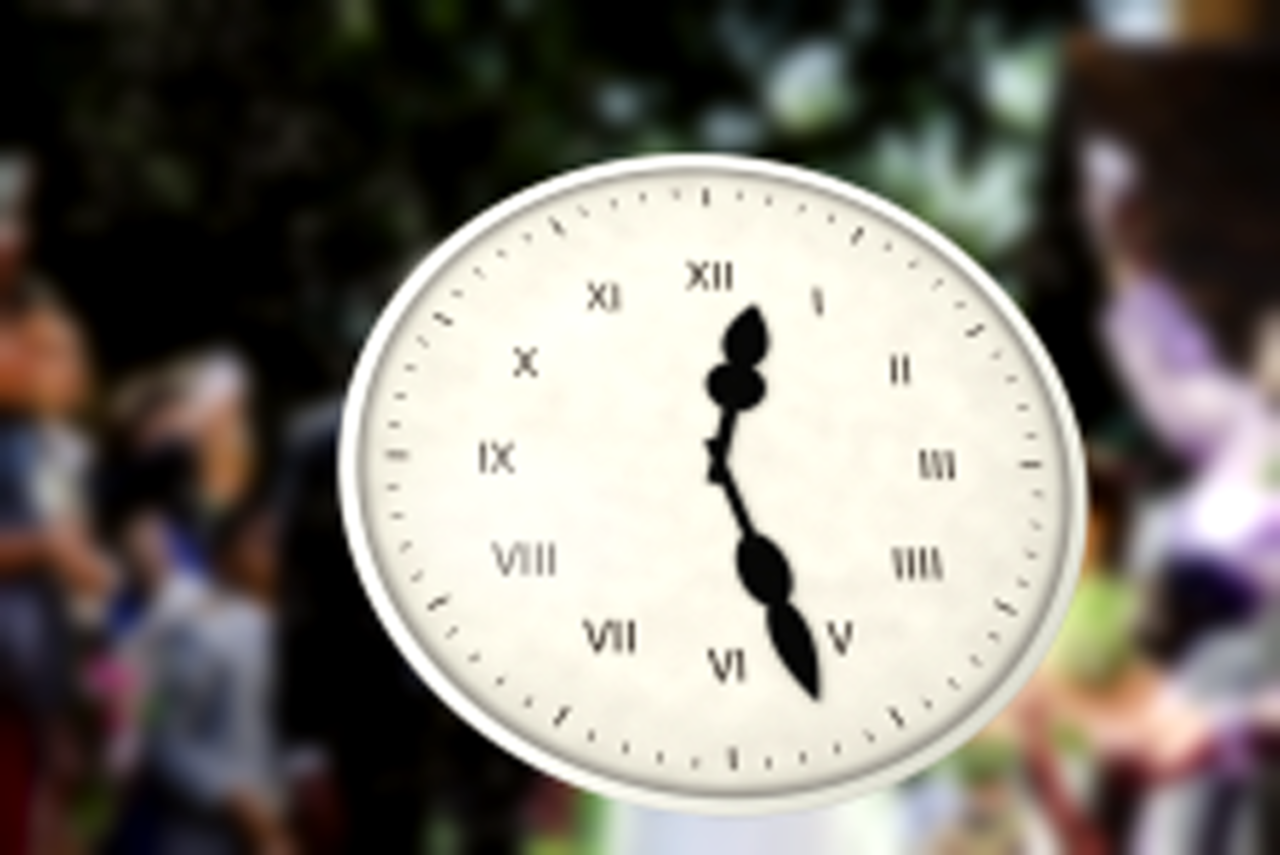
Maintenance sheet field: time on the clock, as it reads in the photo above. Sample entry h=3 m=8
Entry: h=12 m=27
